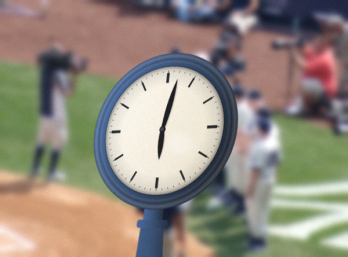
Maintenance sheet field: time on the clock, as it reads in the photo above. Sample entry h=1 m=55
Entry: h=6 m=2
